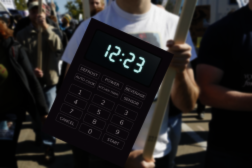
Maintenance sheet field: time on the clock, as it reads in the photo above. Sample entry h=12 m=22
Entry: h=12 m=23
